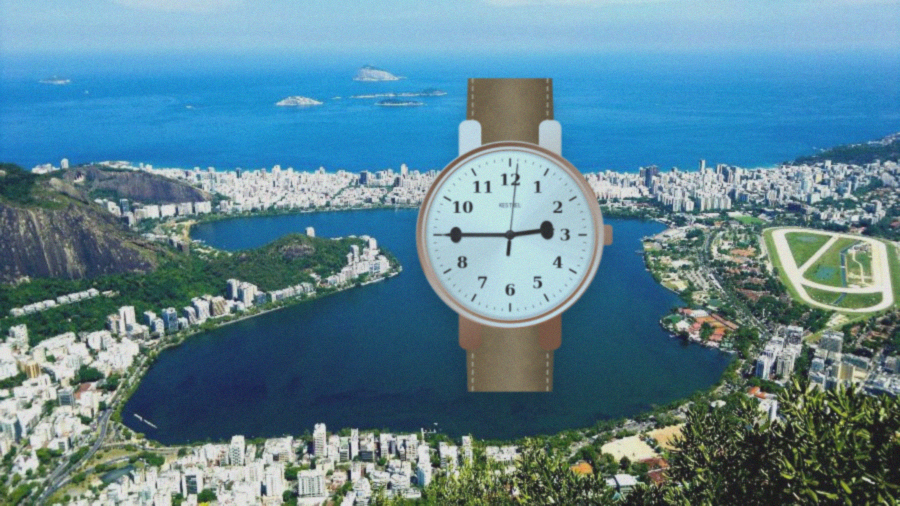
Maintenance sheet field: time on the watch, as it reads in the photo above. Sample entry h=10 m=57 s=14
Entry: h=2 m=45 s=1
